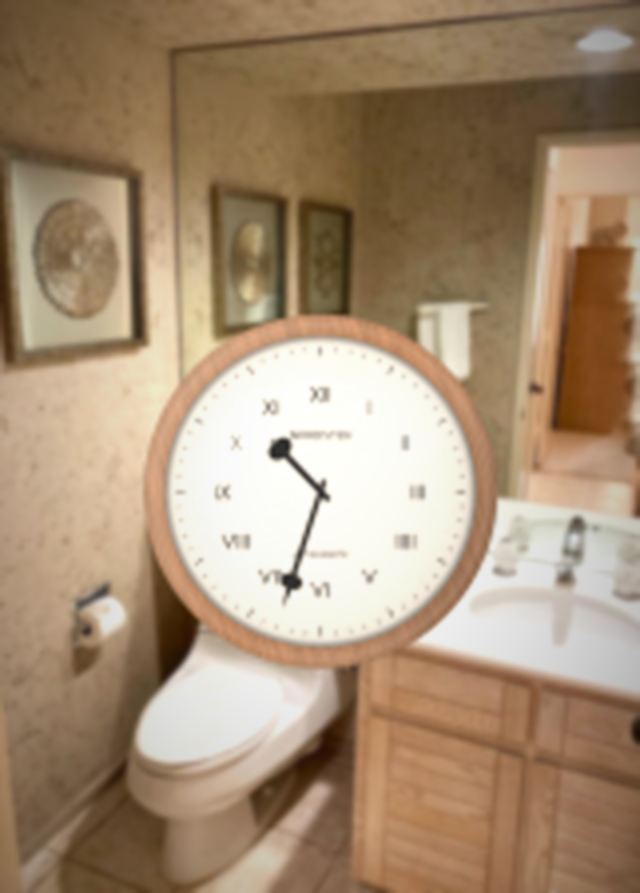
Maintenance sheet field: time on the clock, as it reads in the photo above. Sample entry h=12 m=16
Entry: h=10 m=33
